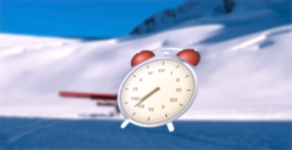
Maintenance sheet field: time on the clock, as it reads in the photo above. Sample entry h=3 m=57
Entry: h=7 m=37
